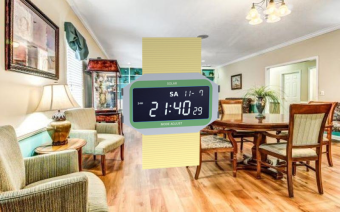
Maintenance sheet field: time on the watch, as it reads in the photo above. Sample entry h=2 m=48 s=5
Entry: h=21 m=40 s=29
